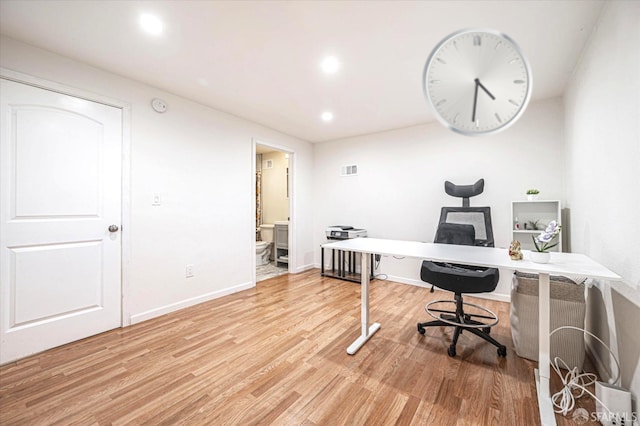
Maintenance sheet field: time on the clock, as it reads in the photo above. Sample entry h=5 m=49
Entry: h=4 m=31
